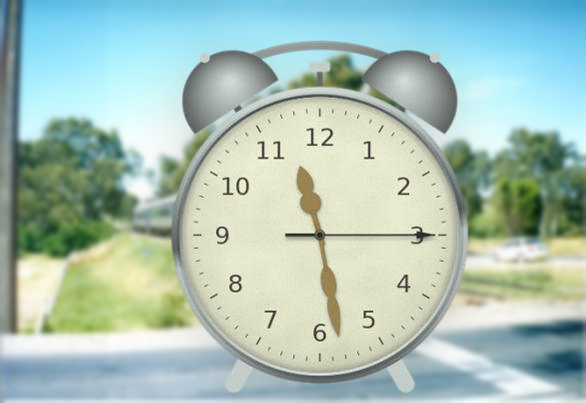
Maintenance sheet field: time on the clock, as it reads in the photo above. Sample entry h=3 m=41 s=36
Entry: h=11 m=28 s=15
